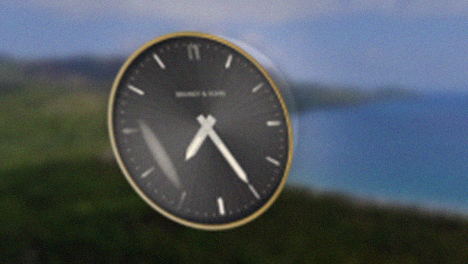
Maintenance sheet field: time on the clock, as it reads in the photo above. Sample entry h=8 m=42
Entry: h=7 m=25
